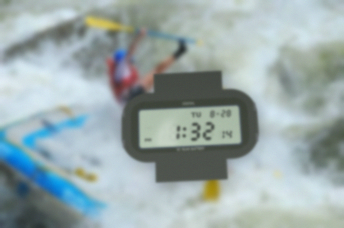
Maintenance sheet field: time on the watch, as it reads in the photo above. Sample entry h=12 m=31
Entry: h=1 m=32
